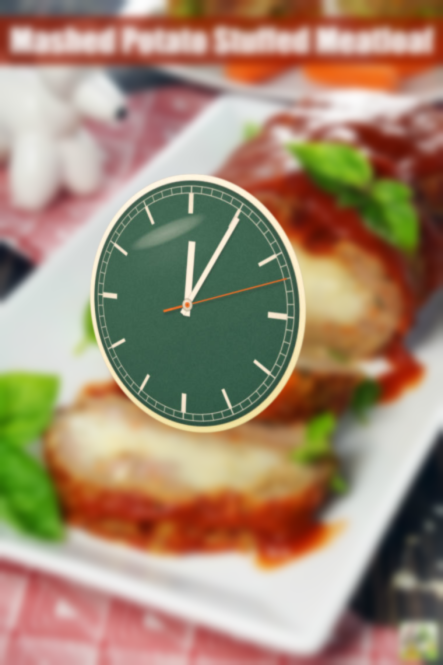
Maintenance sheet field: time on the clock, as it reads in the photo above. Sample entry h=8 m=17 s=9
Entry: h=12 m=5 s=12
